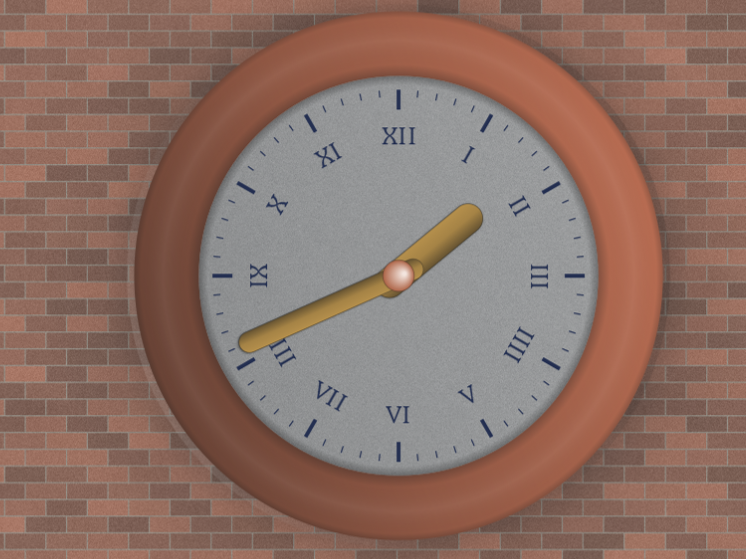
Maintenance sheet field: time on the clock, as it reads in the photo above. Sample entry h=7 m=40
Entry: h=1 m=41
